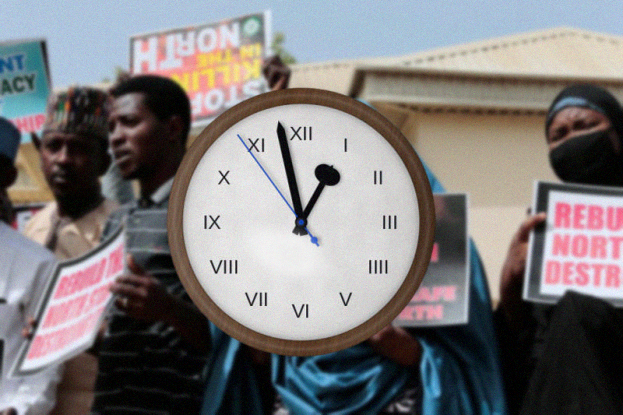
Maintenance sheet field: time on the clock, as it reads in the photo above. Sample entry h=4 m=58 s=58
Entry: h=12 m=57 s=54
